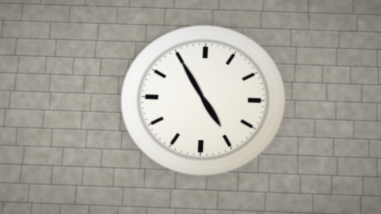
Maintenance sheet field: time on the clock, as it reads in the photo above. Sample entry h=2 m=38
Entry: h=4 m=55
